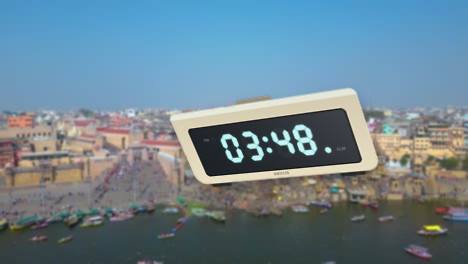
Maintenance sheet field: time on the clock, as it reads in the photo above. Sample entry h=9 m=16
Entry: h=3 m=48
